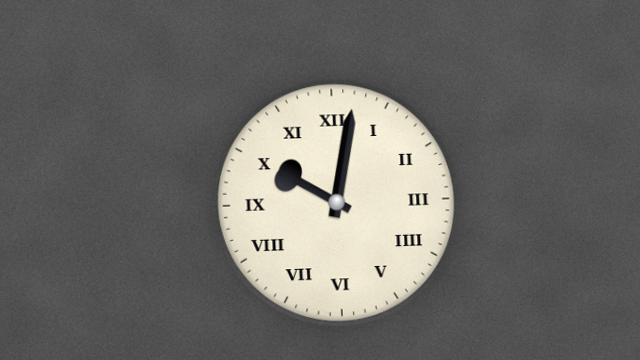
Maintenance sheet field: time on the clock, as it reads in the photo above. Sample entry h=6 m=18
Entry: h=10 m=2
